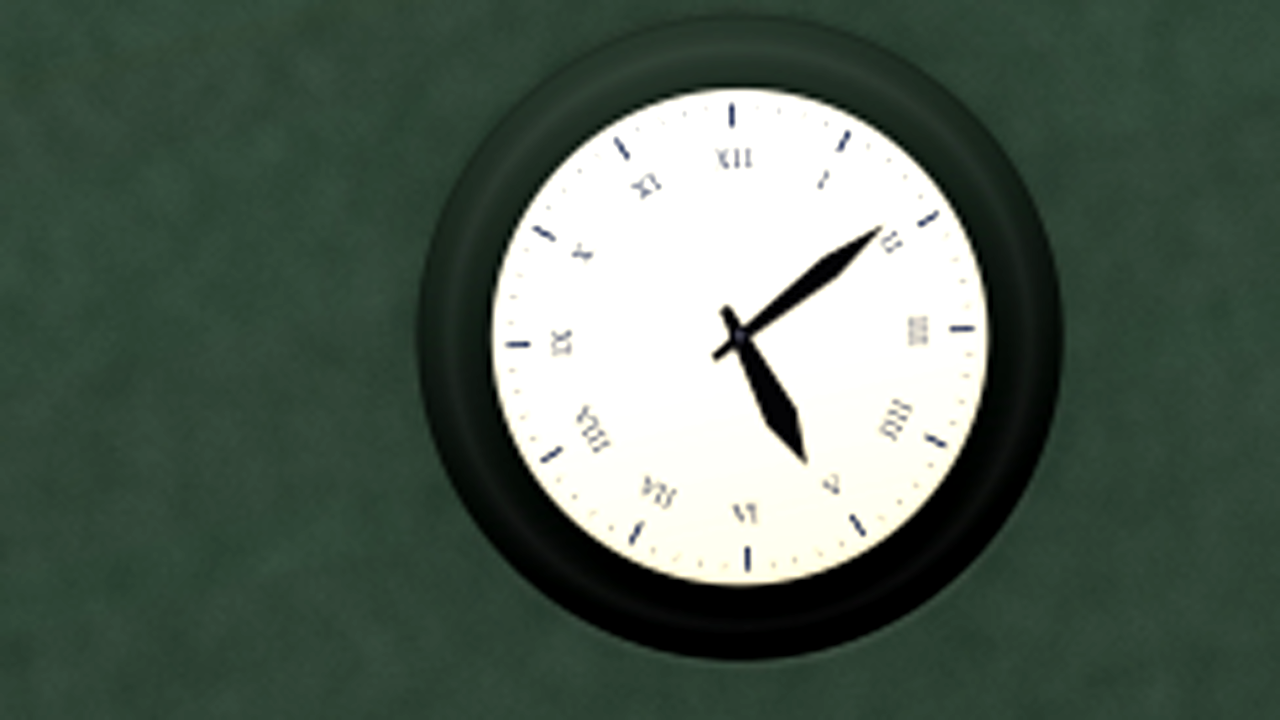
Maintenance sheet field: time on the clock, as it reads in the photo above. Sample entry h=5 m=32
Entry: h=5 m=9
